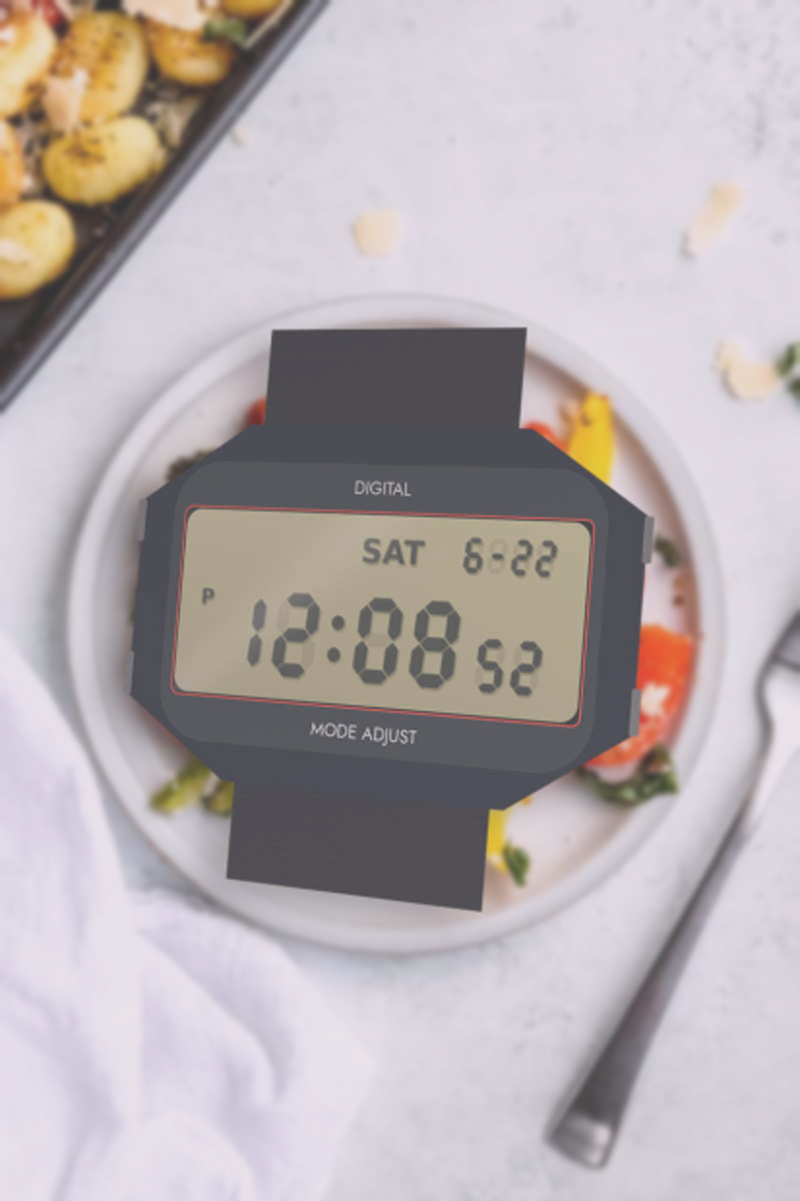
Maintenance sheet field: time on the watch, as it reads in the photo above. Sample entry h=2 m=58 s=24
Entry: h=12 m=8 s=52
